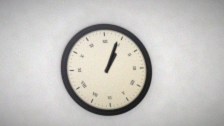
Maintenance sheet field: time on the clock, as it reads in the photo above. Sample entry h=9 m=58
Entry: h=1 m=4
